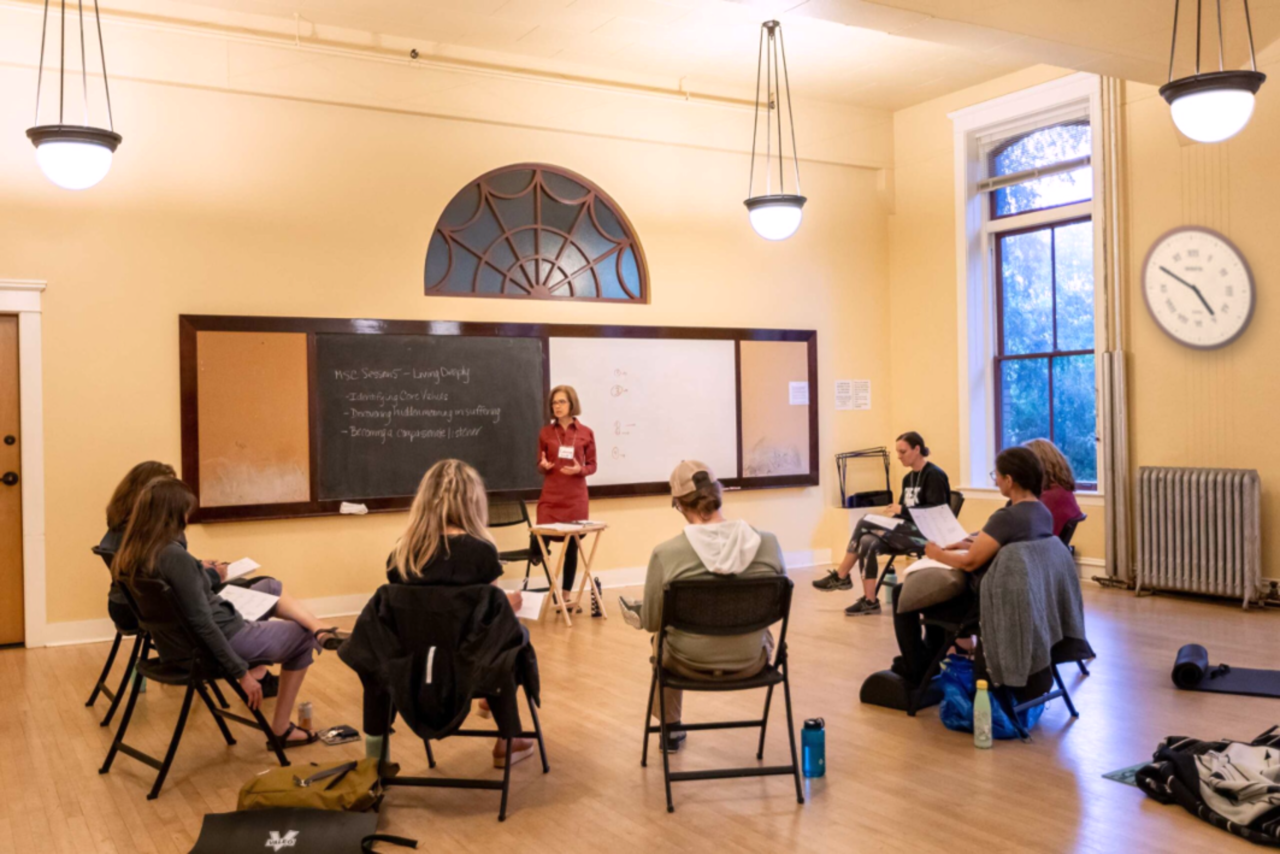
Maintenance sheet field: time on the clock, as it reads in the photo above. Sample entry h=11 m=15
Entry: h=4 m=50
